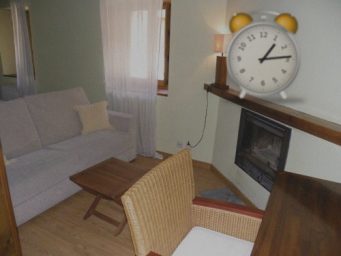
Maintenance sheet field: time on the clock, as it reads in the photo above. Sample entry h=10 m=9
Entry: h=1 m=14
